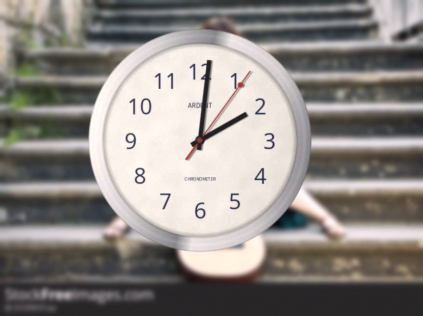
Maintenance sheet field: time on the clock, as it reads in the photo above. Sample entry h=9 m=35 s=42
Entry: h=2 m=1 s=6
